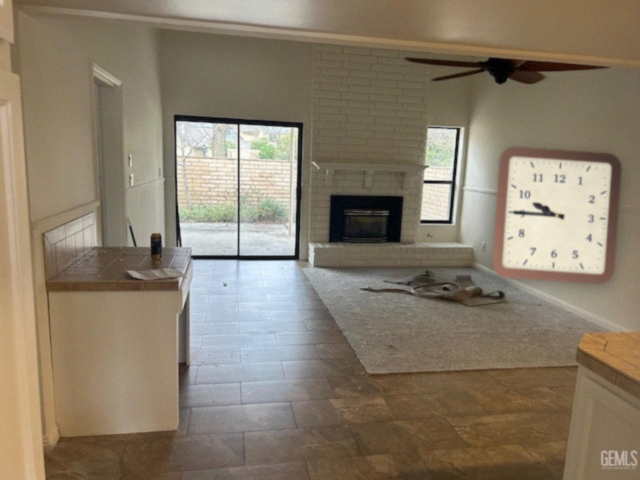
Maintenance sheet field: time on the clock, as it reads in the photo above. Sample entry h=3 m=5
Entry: h=9 m=45
